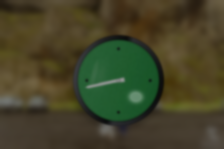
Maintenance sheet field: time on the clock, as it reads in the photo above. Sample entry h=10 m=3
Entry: h=8 m=43
